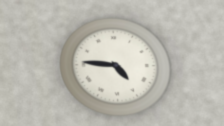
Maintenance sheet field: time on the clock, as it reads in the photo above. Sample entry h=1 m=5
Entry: h=4 m=46
